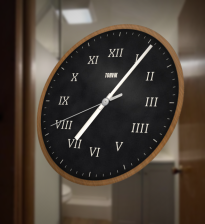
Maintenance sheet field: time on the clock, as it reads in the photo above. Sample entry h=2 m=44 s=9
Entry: h=7 m=5 s=41
